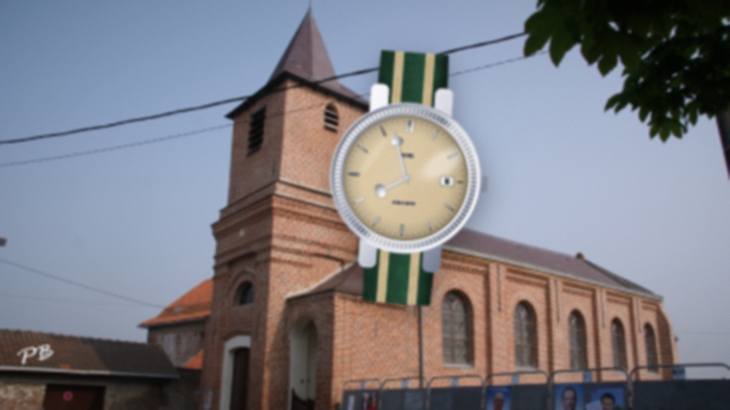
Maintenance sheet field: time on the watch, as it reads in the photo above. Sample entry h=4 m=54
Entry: h=7 m=57
